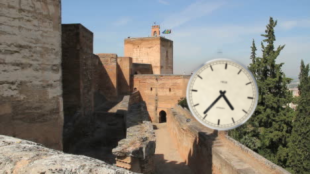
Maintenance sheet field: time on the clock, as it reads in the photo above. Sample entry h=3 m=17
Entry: h=4 m=36
